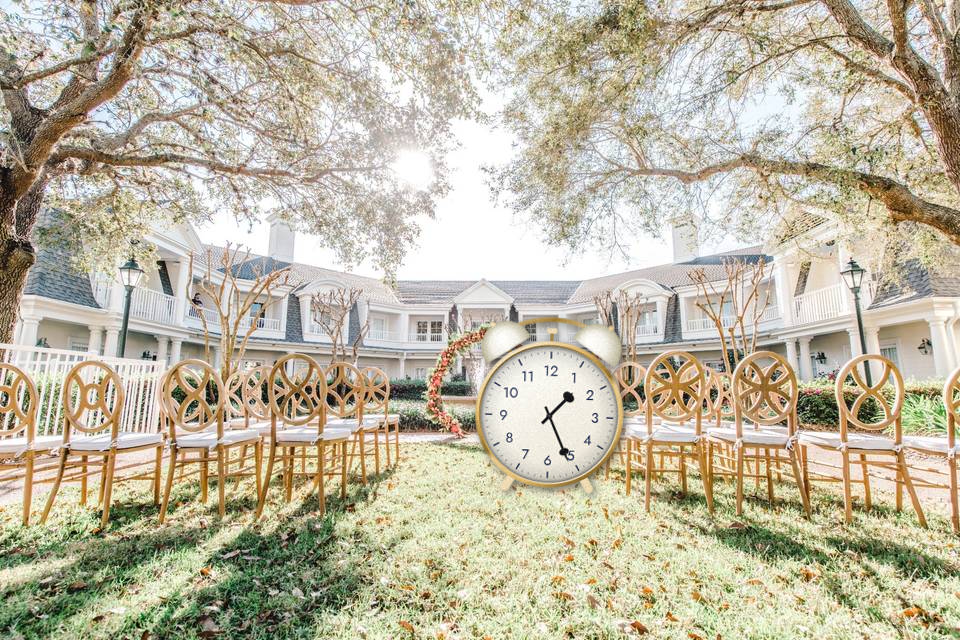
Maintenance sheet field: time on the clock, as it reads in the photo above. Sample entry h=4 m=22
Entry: h=1 m=26
